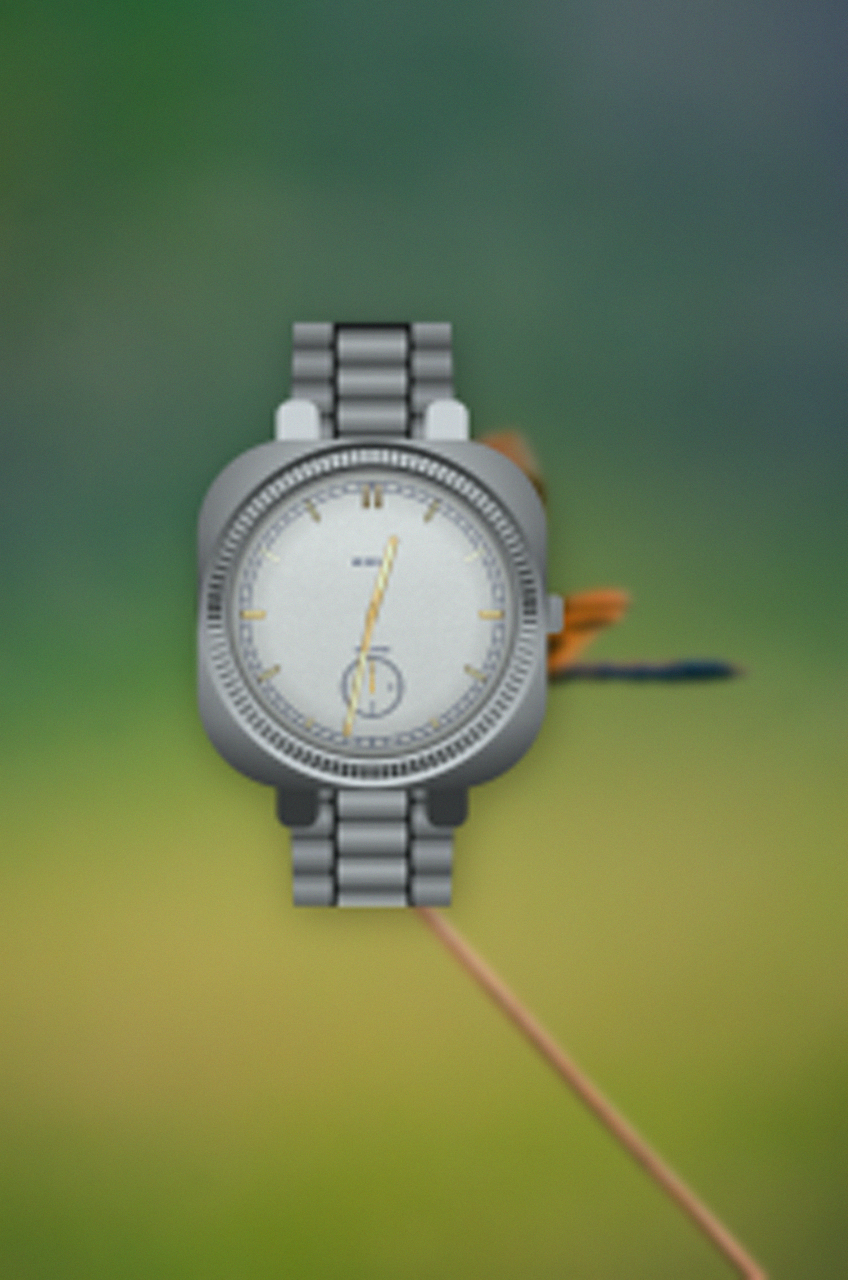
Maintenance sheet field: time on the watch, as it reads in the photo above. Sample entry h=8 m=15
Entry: h=12 m=32
